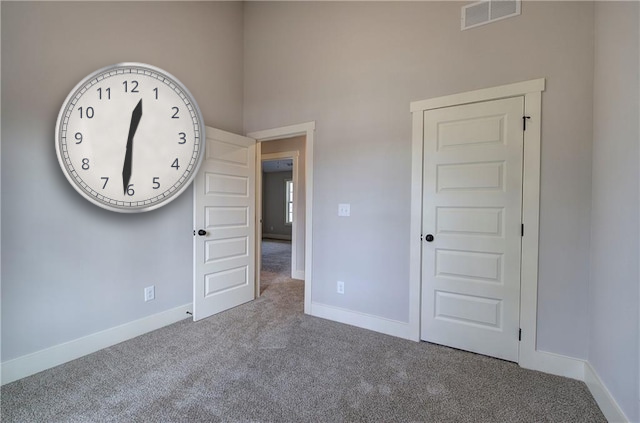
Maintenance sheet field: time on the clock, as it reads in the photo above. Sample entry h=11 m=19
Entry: h=12 m=31
